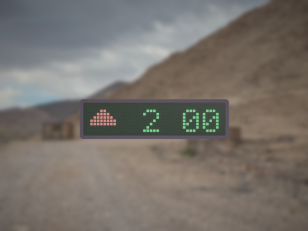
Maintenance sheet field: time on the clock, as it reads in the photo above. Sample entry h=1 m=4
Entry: h=2 m=0
